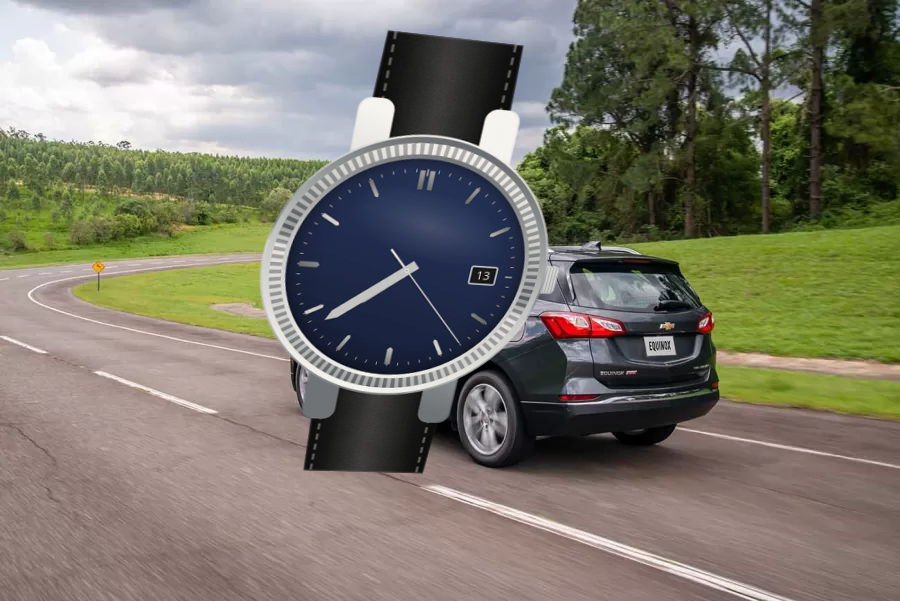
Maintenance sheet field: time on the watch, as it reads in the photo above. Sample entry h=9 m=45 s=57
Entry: h=7 m=38 s=23
